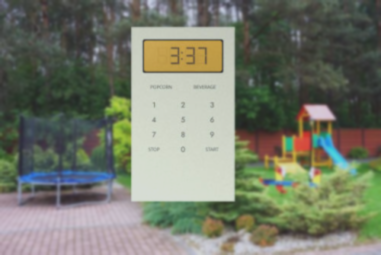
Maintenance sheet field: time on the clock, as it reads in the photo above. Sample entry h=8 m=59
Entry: h=3 m=37
